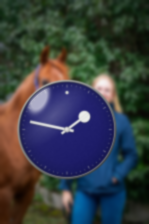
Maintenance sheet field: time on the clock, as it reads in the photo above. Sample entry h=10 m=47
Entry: h=1 m=47
